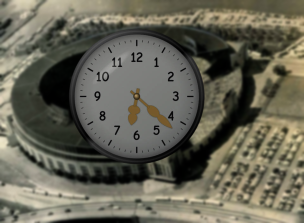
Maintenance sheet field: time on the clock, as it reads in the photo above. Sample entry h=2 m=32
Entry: h=6 m=22
